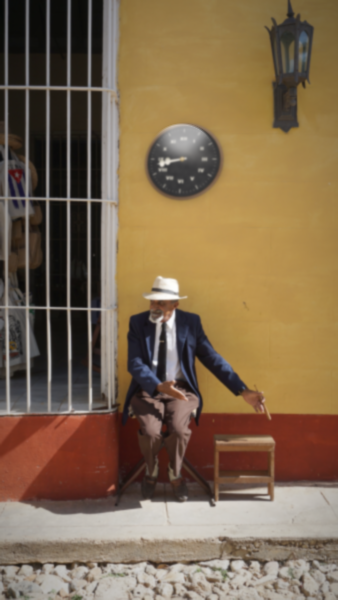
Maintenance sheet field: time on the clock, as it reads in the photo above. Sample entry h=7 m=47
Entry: h=8 m=43
